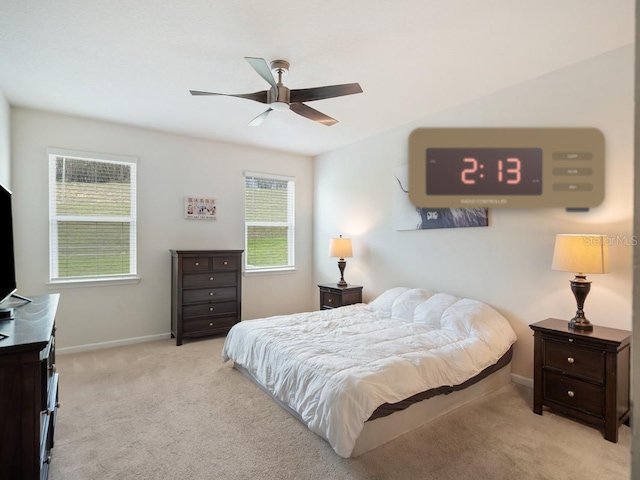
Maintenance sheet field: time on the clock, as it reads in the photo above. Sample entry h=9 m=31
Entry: h=2 m=13
